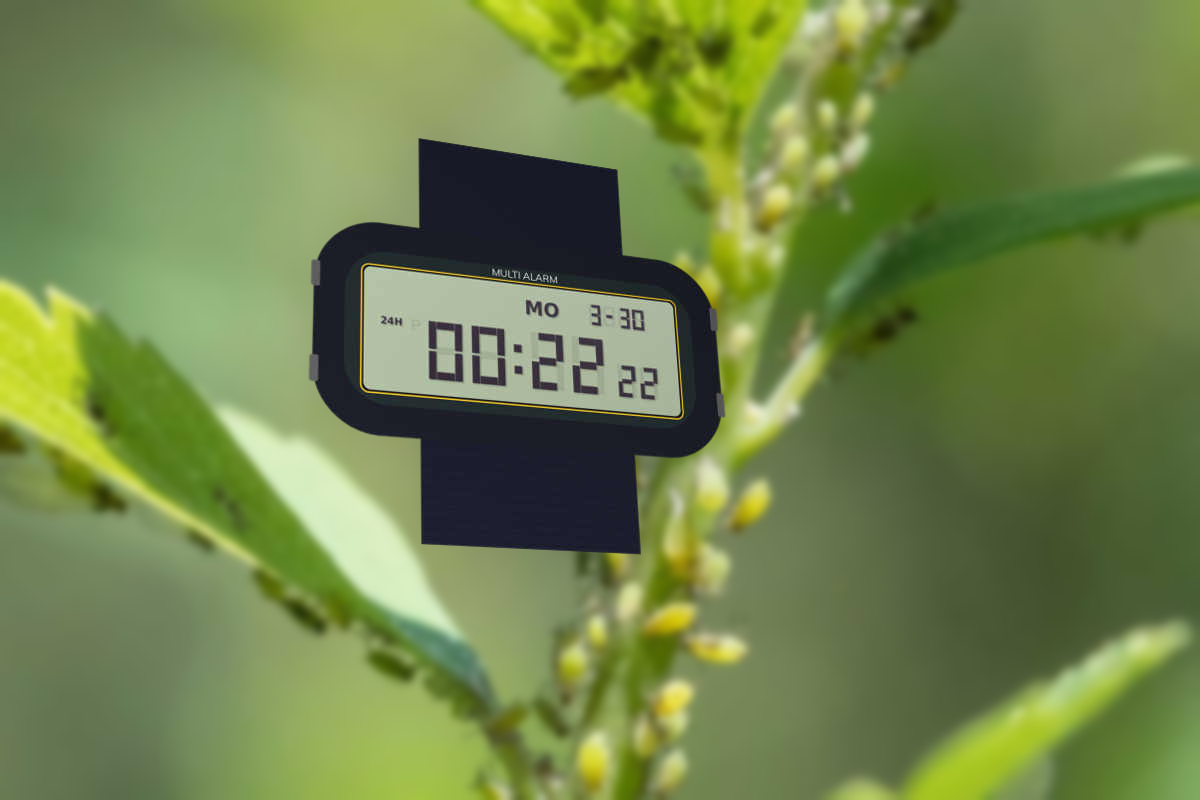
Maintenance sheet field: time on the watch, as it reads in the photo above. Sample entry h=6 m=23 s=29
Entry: h=0 m=22 s=22
